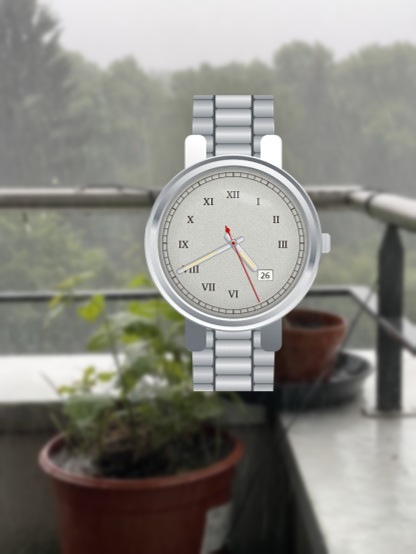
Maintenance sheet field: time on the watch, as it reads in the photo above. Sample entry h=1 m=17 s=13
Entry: h=4 m=40 s=26
